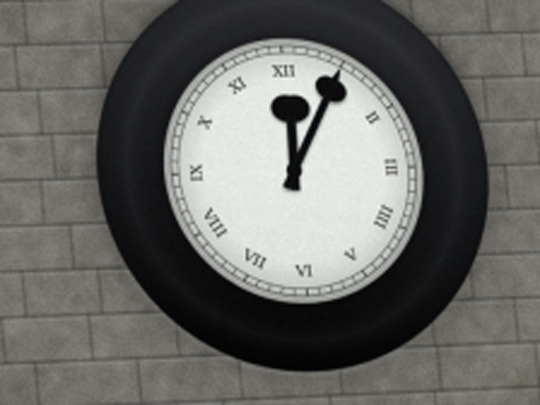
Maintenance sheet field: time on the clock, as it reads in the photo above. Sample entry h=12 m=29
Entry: h=12 m=5
